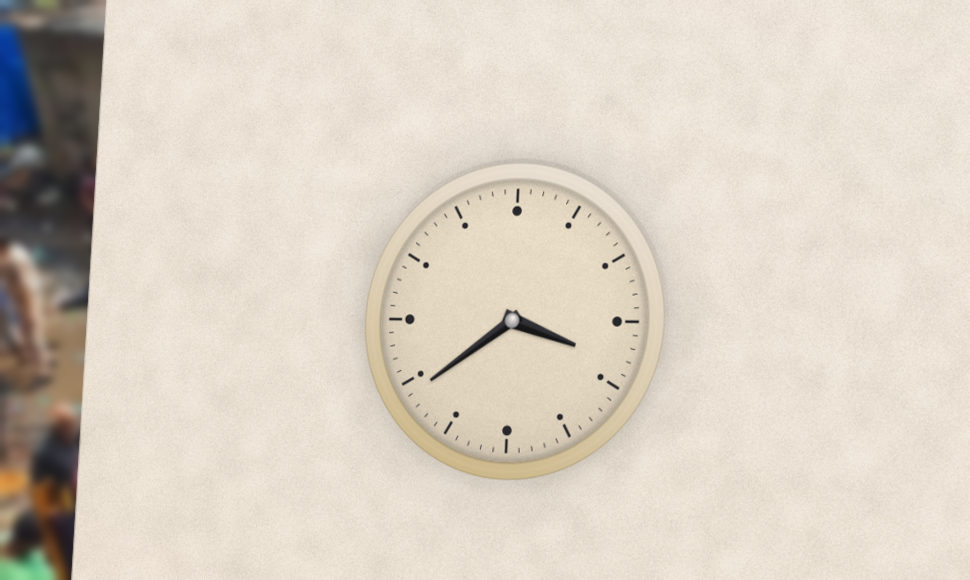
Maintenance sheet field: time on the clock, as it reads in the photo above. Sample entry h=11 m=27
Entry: h=3 m=39
